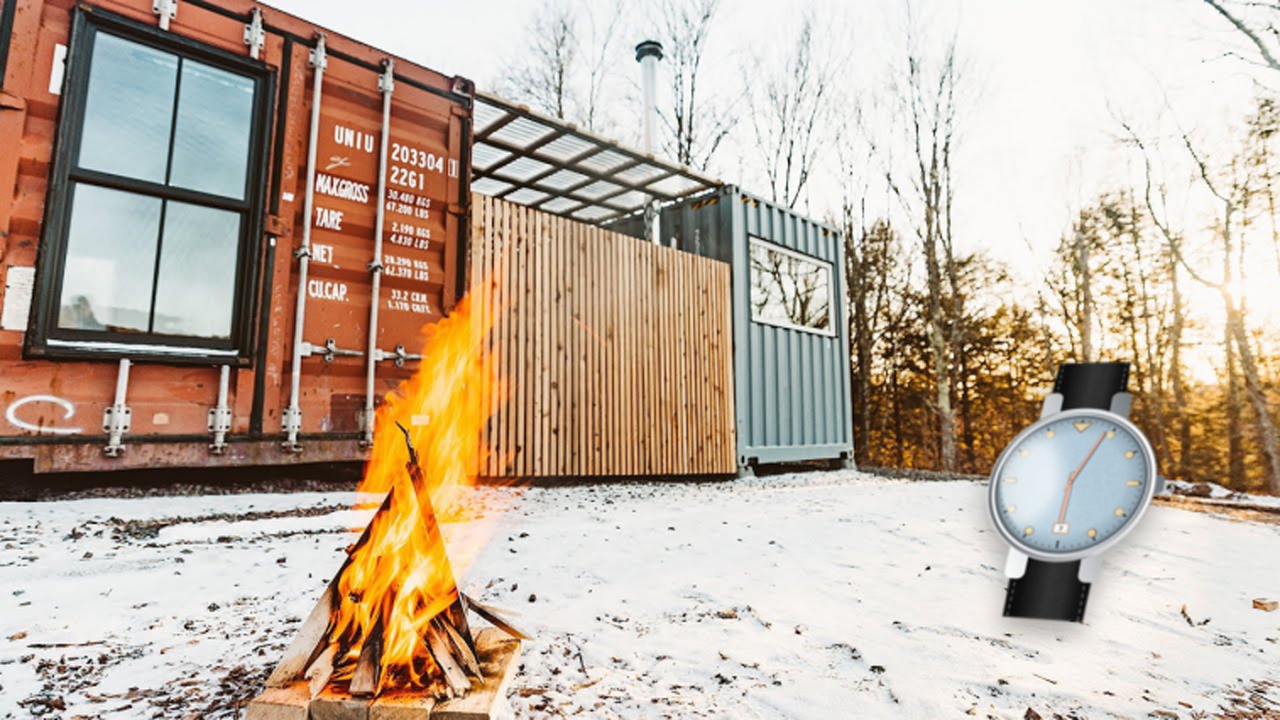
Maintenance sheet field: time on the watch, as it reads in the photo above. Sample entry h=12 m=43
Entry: h=6 m=4
